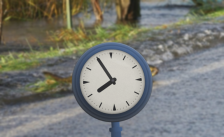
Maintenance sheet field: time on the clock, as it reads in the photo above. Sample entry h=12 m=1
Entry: h=7 m=55
